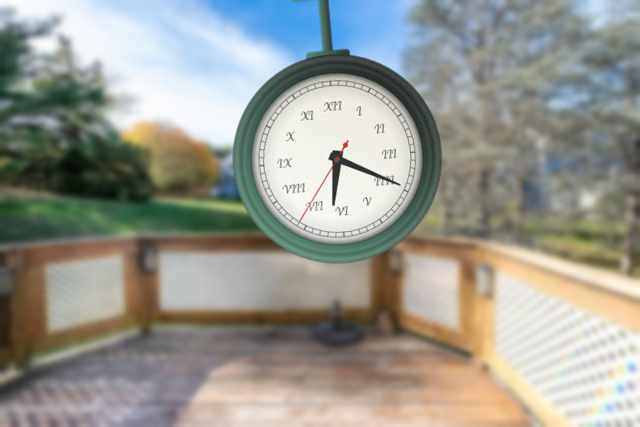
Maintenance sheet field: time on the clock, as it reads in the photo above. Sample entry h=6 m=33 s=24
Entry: h=6 m=19 s=36
